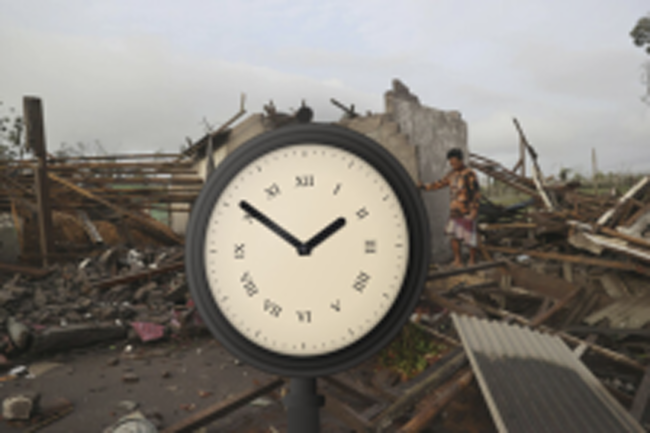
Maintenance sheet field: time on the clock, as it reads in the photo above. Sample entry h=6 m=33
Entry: h=1 m=51
